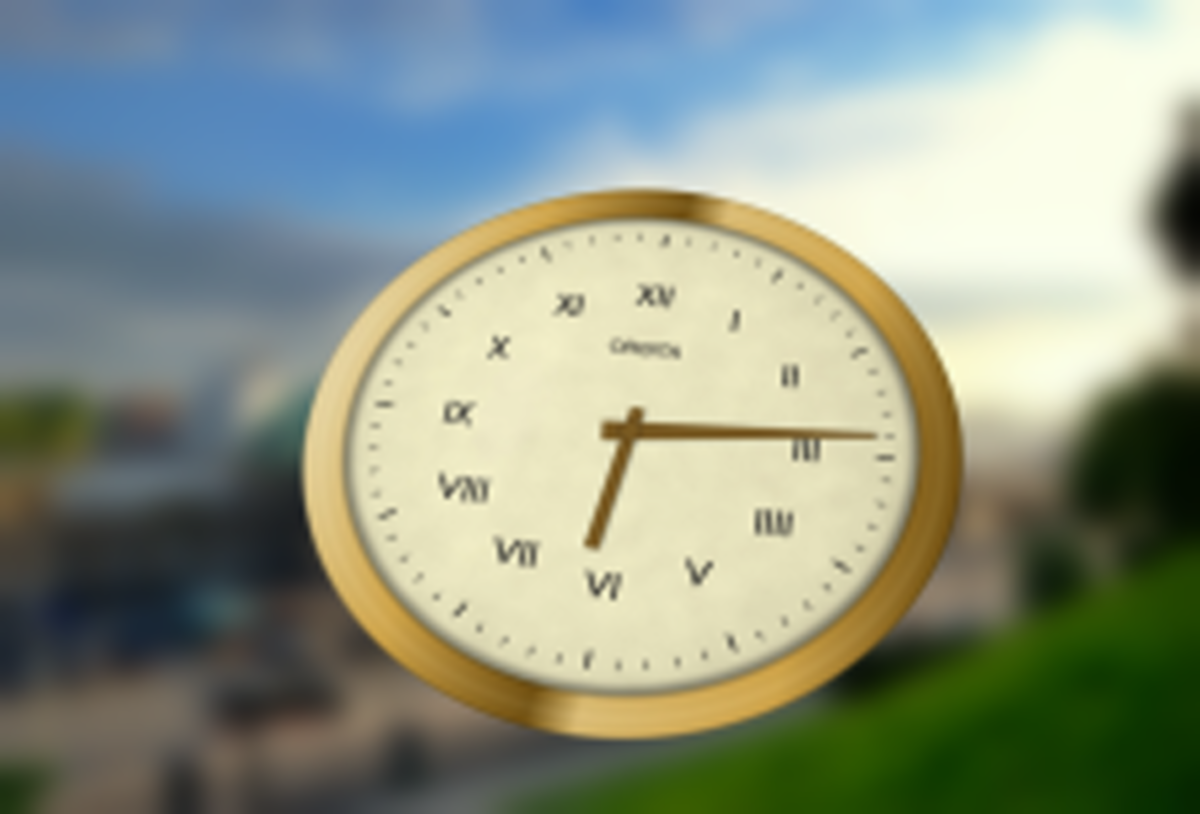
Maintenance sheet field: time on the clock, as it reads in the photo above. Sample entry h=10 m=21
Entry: h=6 m=14
